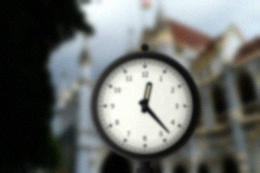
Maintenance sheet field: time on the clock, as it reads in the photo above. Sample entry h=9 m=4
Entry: h=12 m=23
